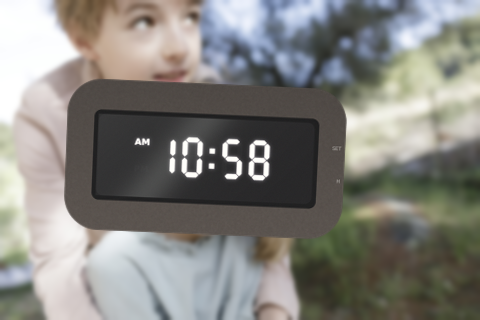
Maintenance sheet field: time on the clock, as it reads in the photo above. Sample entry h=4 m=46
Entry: h=10 m=58
